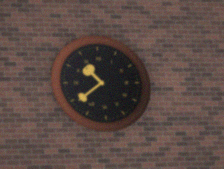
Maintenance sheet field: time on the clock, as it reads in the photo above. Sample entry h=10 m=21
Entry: h=10 m=39
